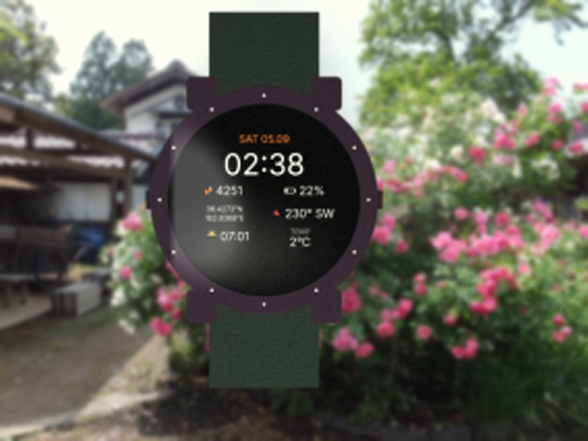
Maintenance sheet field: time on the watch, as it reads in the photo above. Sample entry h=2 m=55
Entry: h=2 m=38
